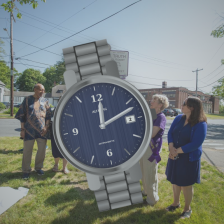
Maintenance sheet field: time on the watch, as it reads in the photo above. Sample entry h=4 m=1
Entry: h=12 m=12
